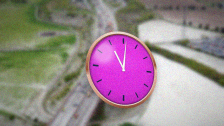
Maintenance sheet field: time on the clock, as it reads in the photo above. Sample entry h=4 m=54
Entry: h=11 m=1
